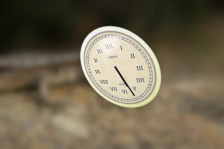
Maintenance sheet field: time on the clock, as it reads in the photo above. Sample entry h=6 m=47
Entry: h=5 m=27
